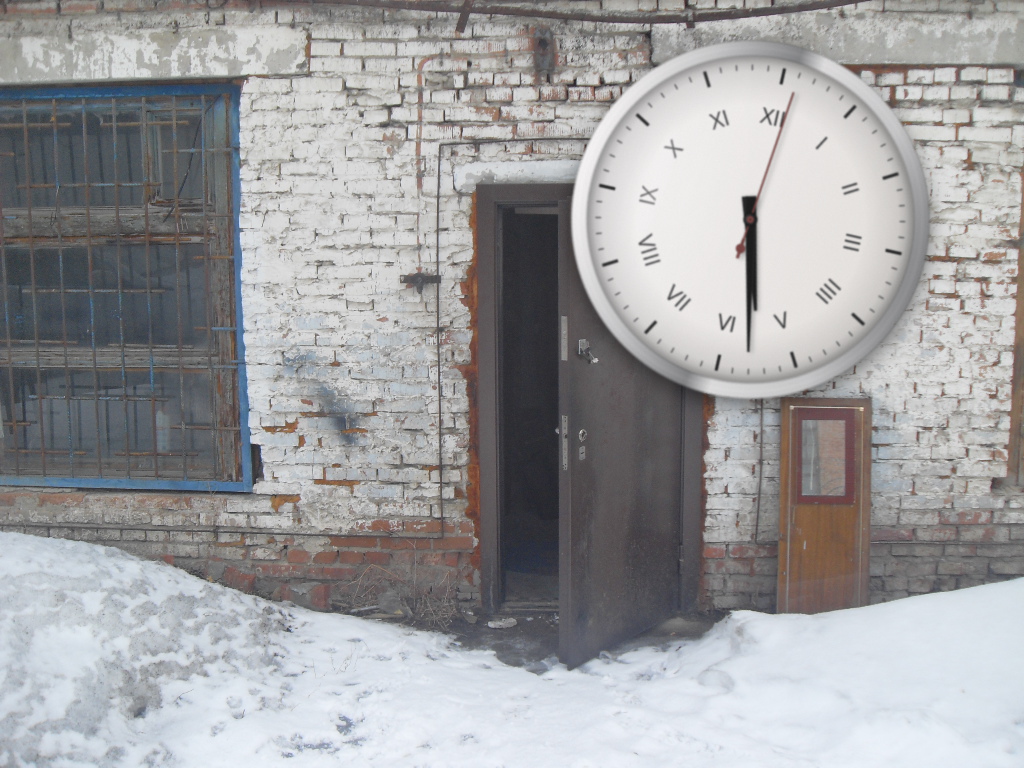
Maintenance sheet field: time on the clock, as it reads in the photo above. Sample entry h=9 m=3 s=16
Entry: h=5 m=28 s=1
